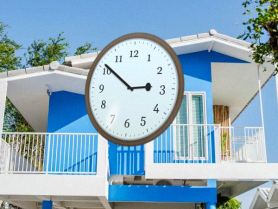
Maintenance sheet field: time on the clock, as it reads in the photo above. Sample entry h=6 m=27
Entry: h=2 m=51
